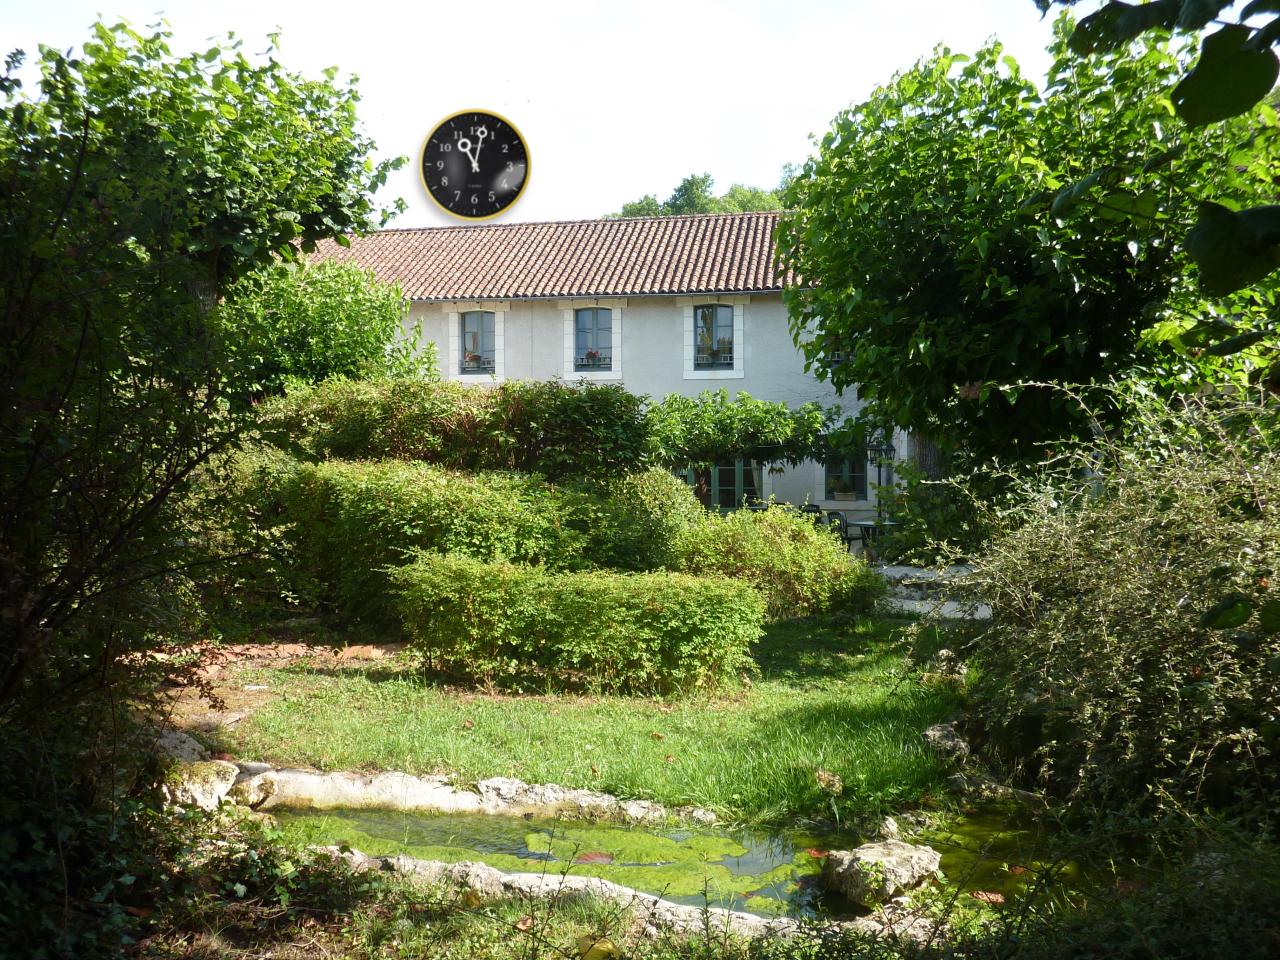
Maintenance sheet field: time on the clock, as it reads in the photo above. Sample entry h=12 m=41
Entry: h=11 m=2
